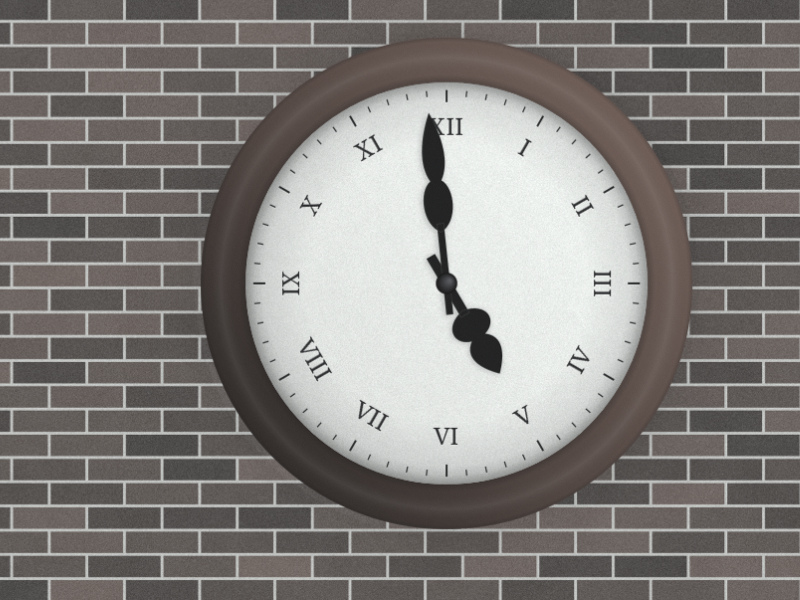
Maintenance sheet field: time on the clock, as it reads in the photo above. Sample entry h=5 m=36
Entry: h=4 m=59
